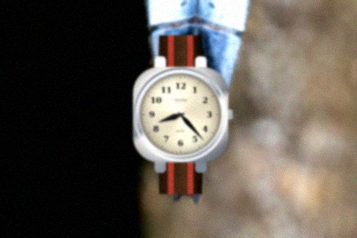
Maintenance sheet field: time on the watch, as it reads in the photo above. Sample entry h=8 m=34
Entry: h=8 m=23
